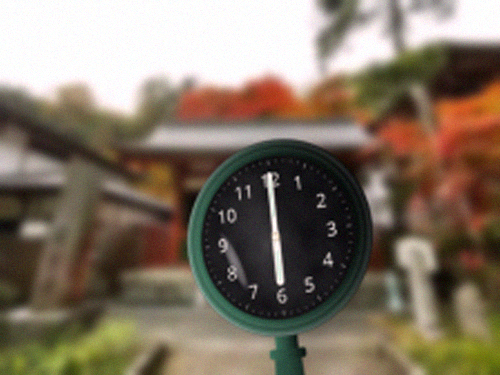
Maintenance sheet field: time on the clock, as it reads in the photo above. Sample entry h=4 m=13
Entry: h=6 m=0
